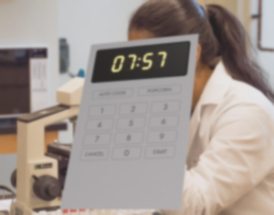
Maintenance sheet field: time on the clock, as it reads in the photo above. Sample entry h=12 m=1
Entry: h=7 m=57
